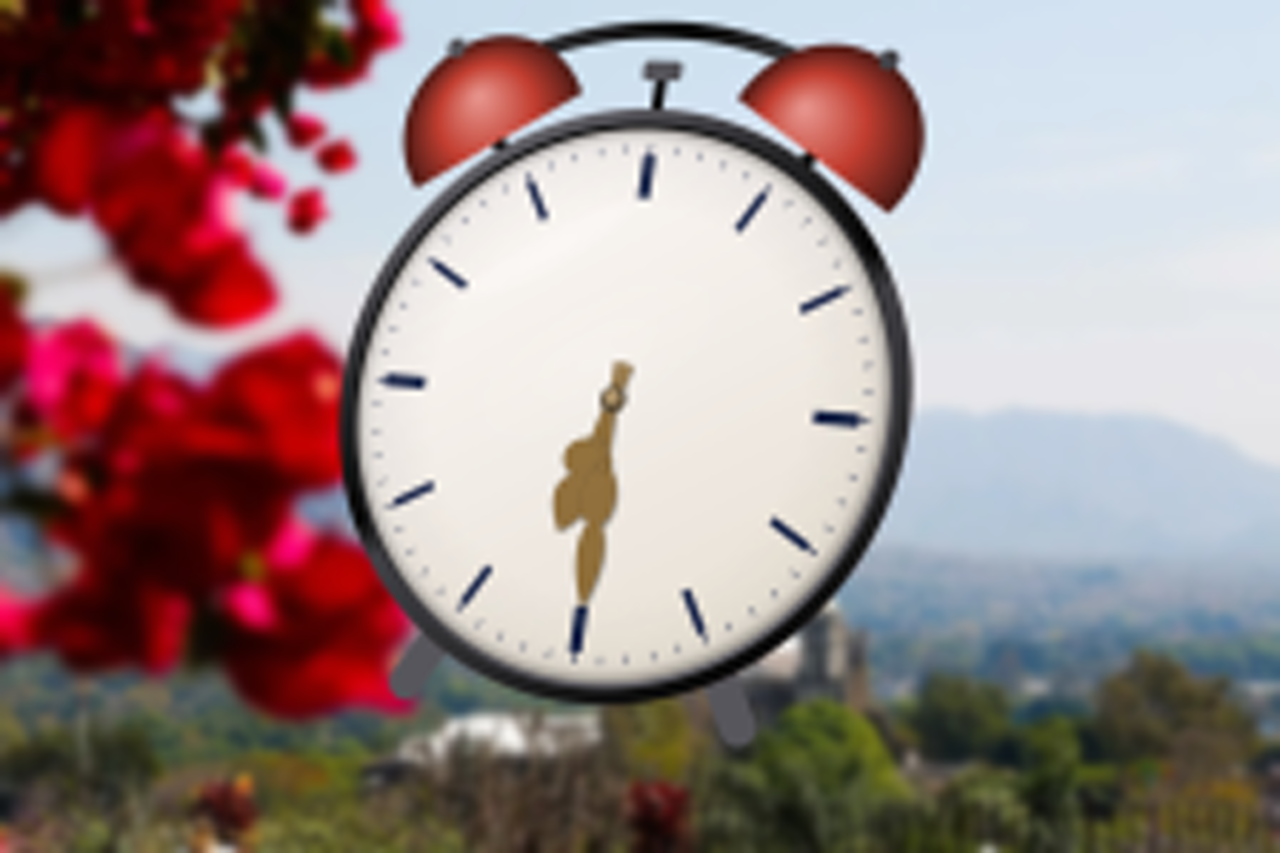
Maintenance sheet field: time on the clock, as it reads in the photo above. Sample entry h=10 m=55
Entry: h=6 m=30
